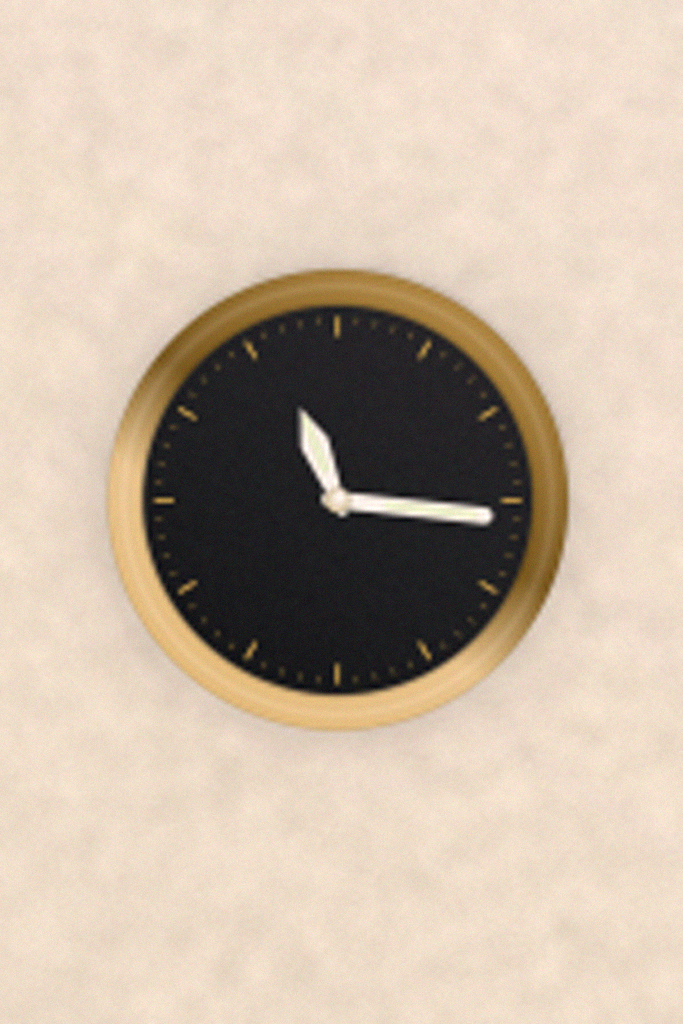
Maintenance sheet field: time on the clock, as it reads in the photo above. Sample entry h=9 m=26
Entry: h=11 m=16
